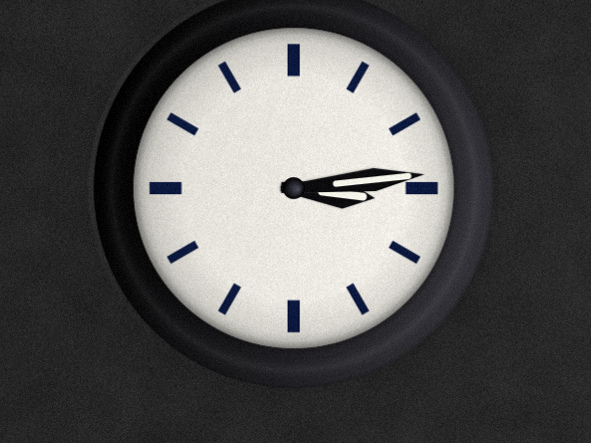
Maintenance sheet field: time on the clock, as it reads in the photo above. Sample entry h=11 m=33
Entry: h=3 m=14
